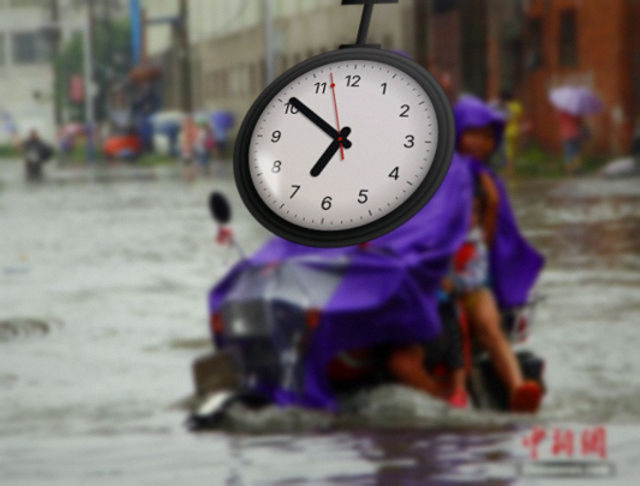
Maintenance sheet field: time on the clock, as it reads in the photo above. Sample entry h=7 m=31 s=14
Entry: h=6 m=50 s=57
